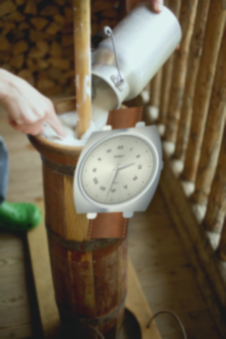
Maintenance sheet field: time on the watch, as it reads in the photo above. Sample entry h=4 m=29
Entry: h=2 m=32
